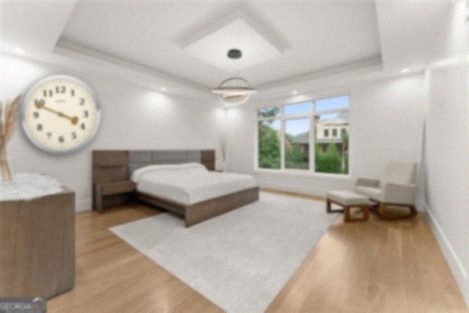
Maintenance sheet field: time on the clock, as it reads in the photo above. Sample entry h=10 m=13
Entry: h=3 m=49
